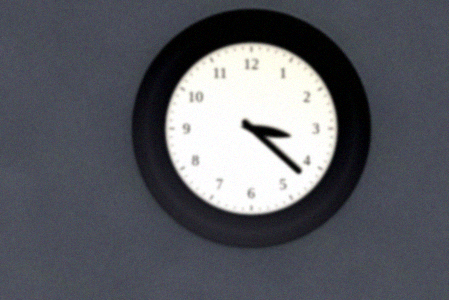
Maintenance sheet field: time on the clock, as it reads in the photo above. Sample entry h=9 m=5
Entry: h=3 m=22
